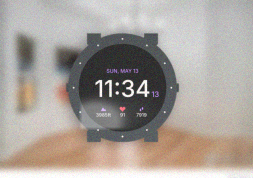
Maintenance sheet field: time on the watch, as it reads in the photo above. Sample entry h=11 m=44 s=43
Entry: h=11 m=34 s=13
